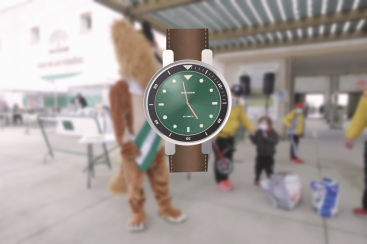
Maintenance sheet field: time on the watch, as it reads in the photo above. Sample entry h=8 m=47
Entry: h=4 m=58
